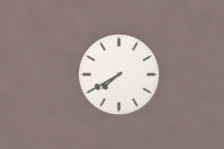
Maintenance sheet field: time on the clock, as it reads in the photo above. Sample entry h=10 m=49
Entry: h=7 m=40
